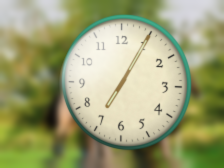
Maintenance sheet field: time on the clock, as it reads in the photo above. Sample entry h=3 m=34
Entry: h=7 m=5
